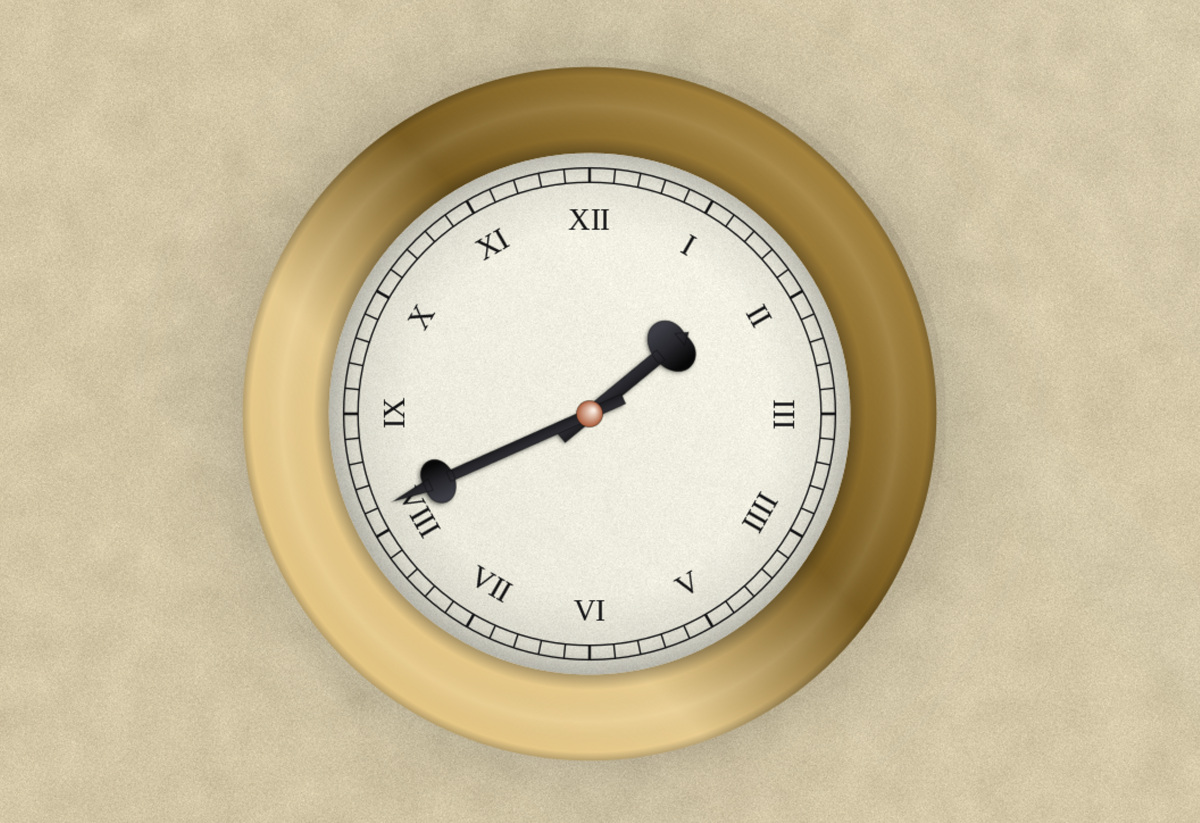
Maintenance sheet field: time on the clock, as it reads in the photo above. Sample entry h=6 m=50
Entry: h=1 m=41
